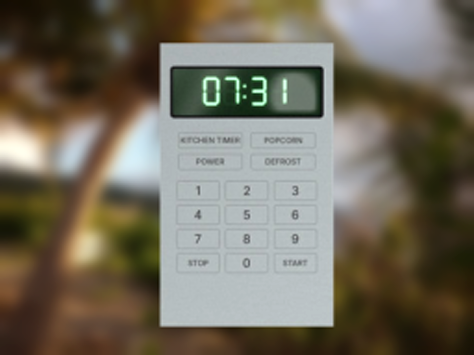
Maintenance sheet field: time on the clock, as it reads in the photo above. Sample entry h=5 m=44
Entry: h=7 m=31
